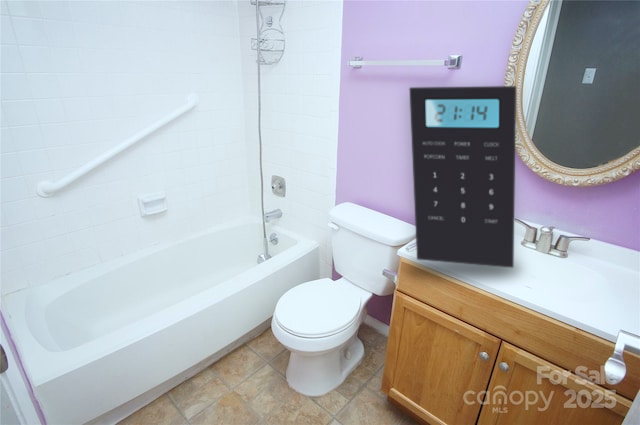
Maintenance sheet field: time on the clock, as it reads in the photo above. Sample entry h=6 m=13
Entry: h=21 m=14
